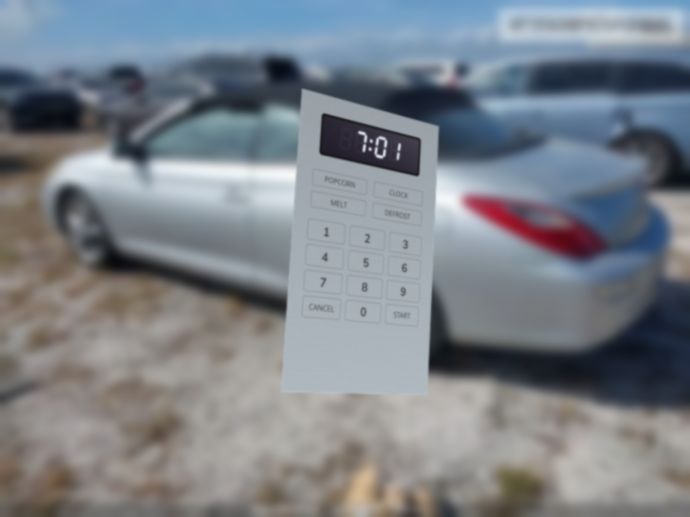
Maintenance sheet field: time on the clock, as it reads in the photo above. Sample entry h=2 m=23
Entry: h=7 m=1
